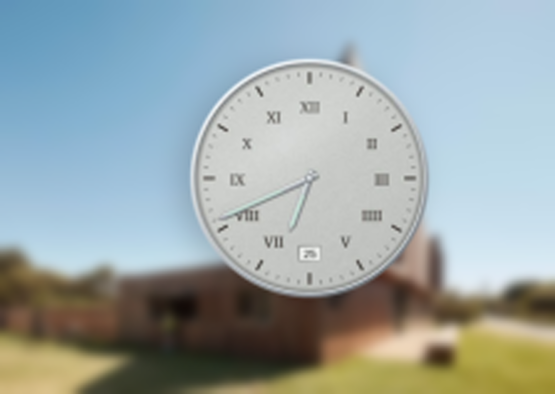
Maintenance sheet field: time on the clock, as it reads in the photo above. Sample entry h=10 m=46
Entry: h=6 m=41
